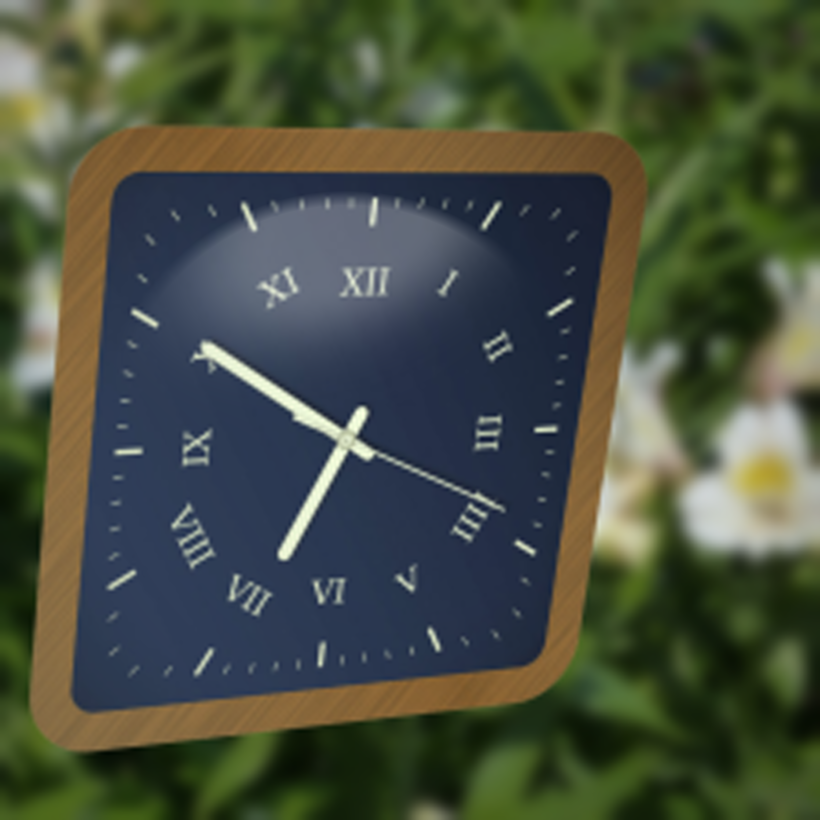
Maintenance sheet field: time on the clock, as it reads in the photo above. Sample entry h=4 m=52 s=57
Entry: h=6 m=50 s=19
